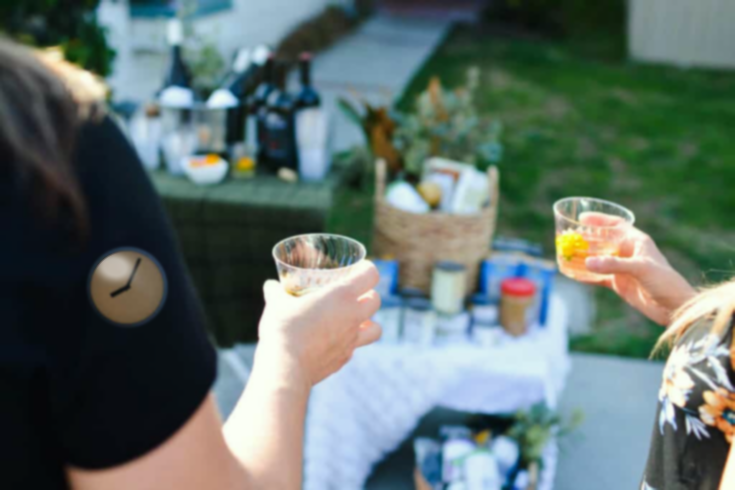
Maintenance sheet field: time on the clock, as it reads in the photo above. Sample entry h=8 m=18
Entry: h=8 m=4
